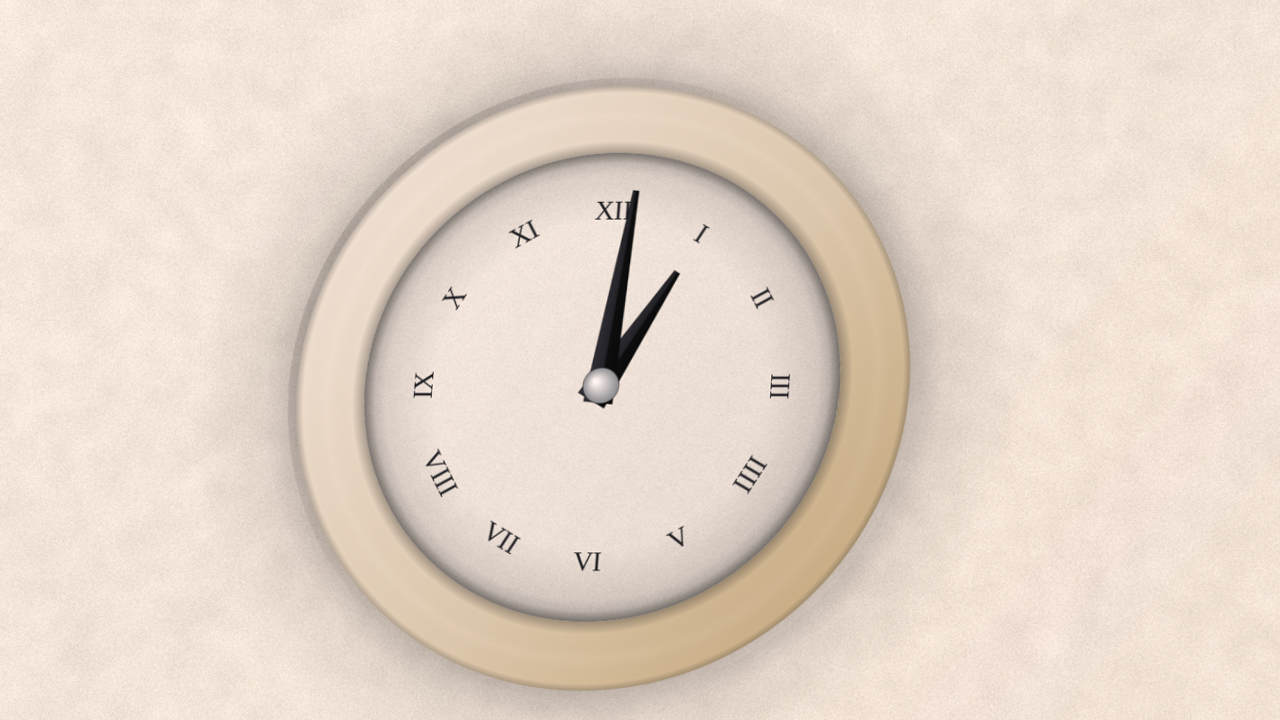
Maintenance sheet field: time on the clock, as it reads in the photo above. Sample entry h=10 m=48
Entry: h=1 m=1
